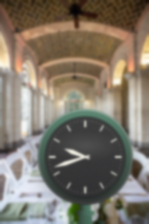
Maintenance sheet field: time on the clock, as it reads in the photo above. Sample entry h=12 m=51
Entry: h=9 m=42
